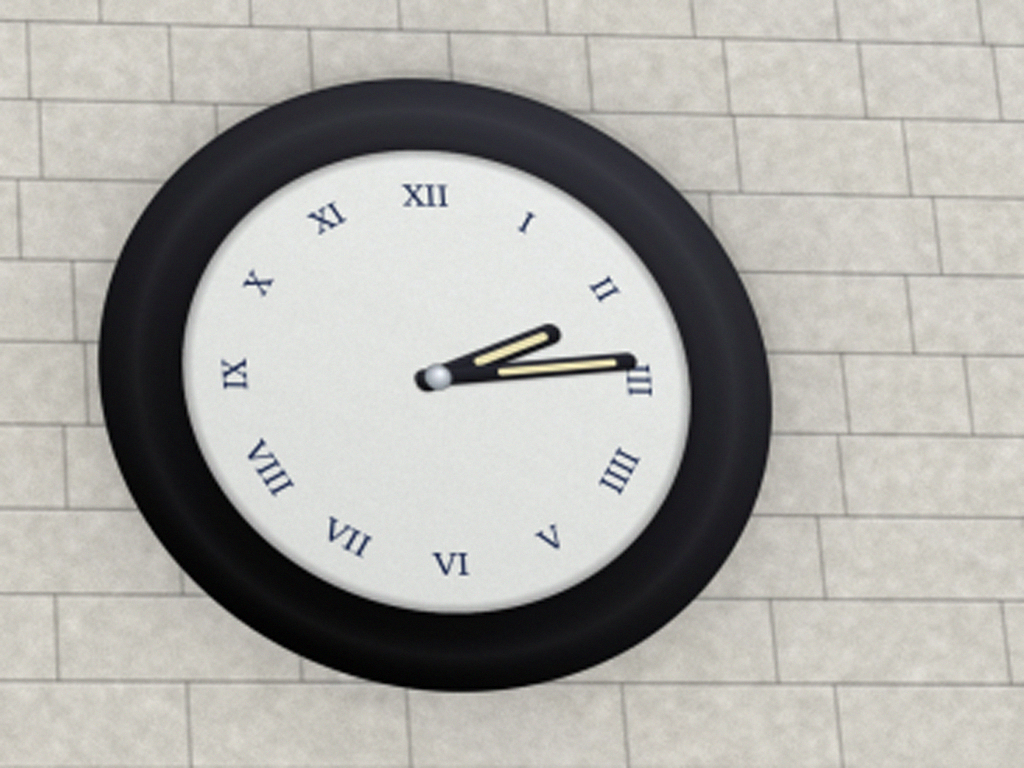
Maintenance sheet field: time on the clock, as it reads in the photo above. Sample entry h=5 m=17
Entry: h=2 m=14
